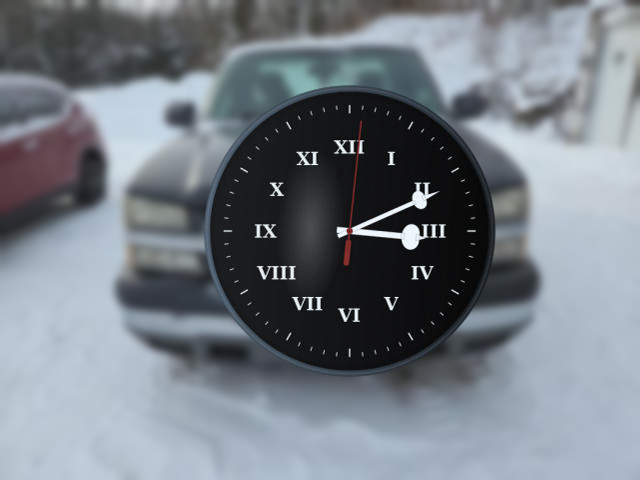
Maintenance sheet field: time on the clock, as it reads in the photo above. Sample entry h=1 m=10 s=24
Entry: h=3 m=11 s=1
